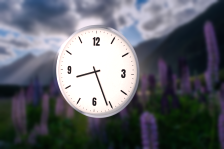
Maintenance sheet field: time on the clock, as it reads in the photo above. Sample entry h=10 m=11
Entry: h=8 m=26
